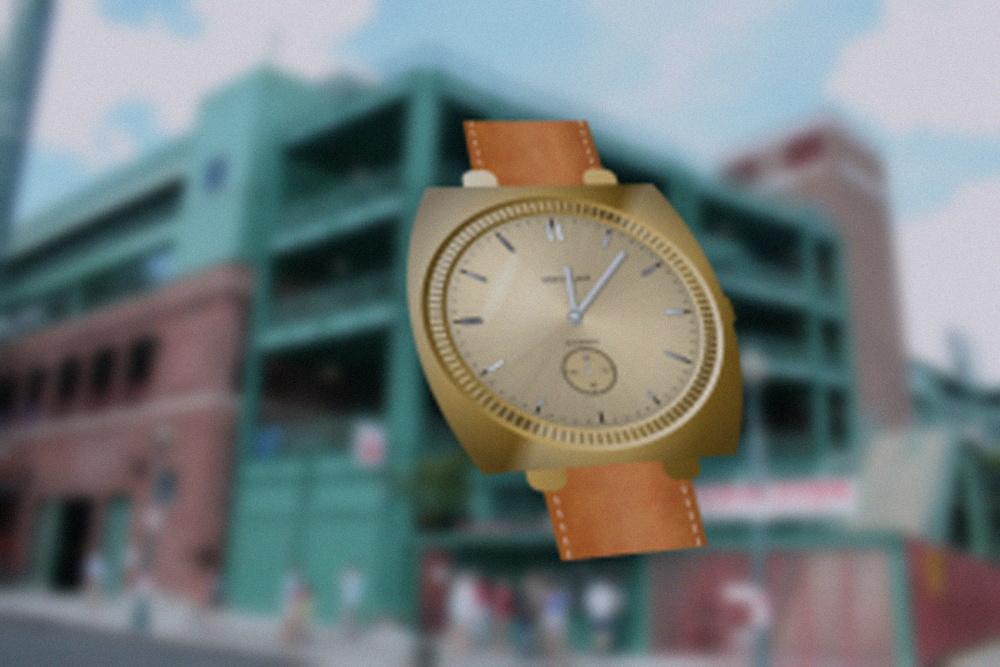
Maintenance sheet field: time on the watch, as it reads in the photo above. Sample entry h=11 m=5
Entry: h=12 m=7
